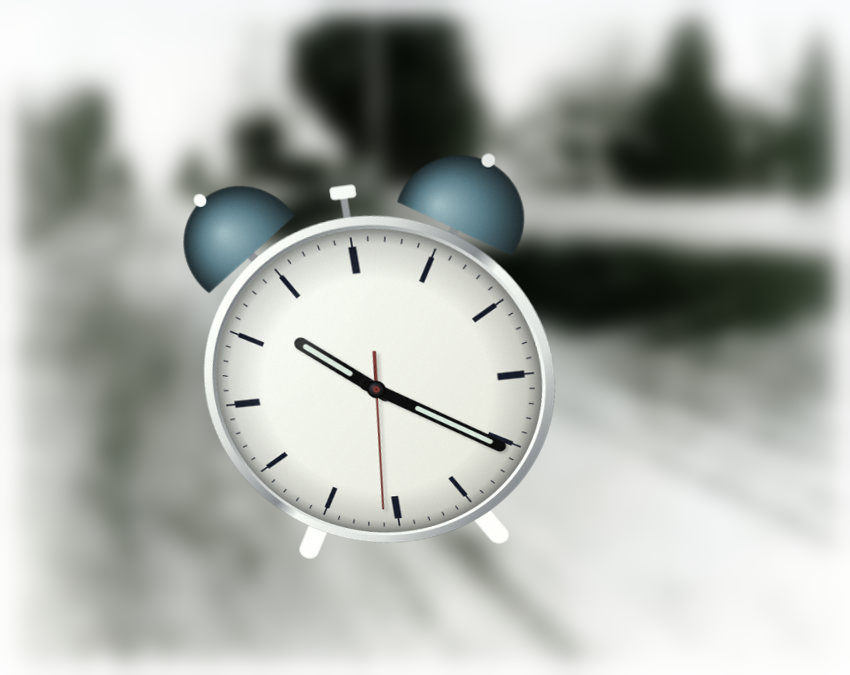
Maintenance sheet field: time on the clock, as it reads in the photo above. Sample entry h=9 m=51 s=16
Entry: h=10 m=20 s=31
